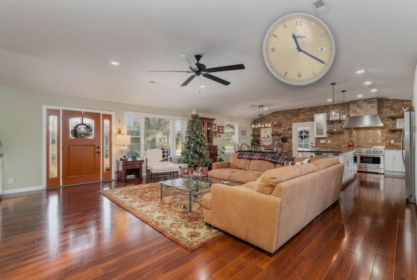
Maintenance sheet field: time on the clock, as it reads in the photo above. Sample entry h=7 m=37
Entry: h=11 m=20
